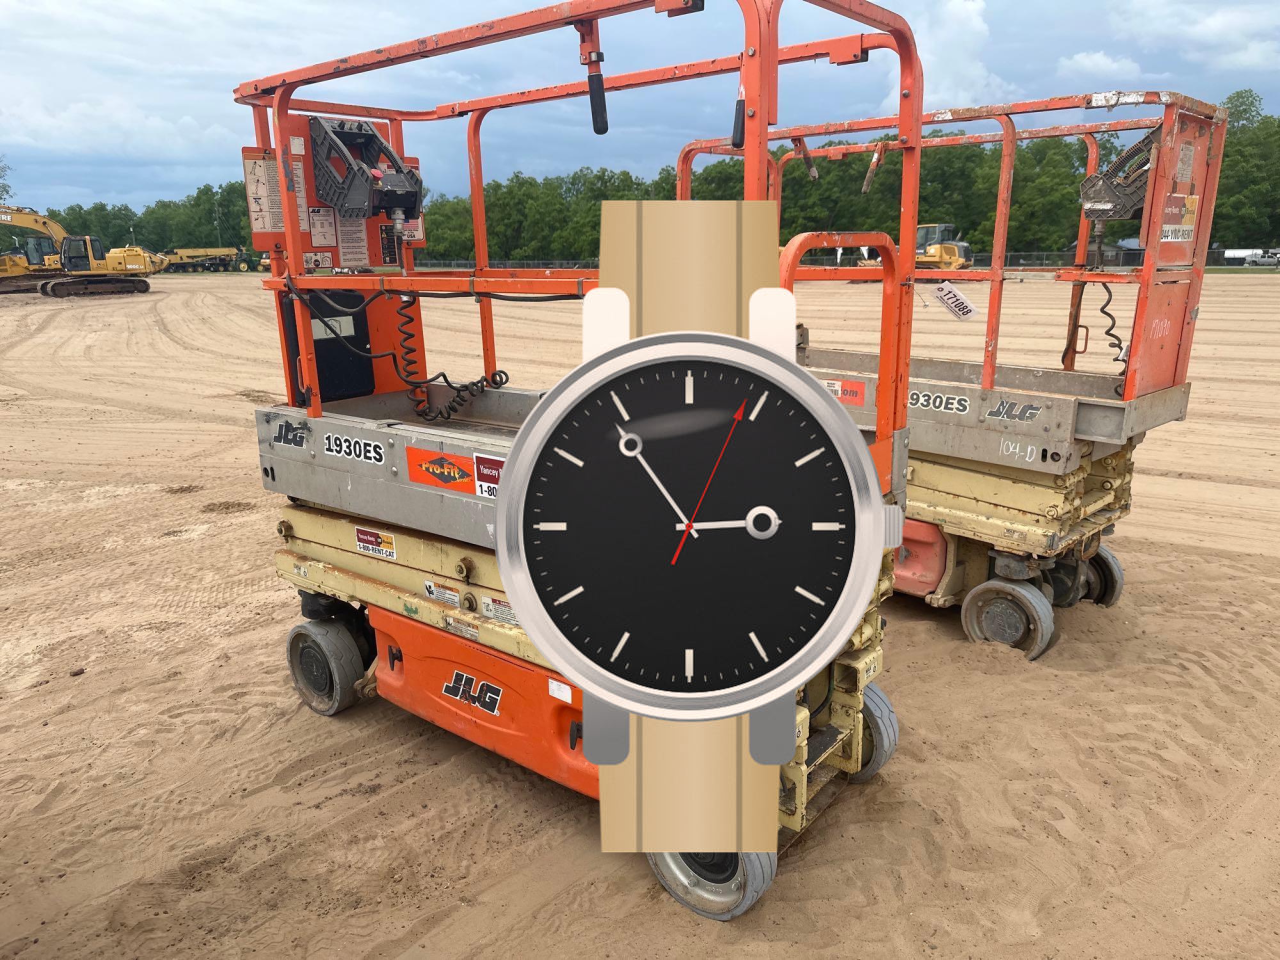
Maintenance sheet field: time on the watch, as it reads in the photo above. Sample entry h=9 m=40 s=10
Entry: h=2 m=54 s=4
